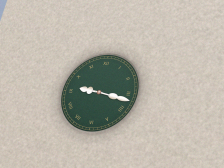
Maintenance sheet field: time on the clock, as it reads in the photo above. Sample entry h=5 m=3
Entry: h=9 m=17
